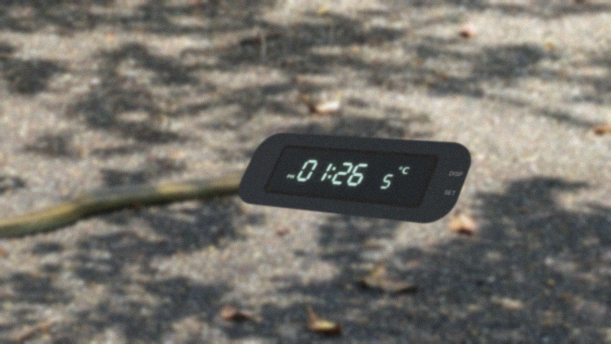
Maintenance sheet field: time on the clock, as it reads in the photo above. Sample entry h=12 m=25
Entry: h=1 m=26
